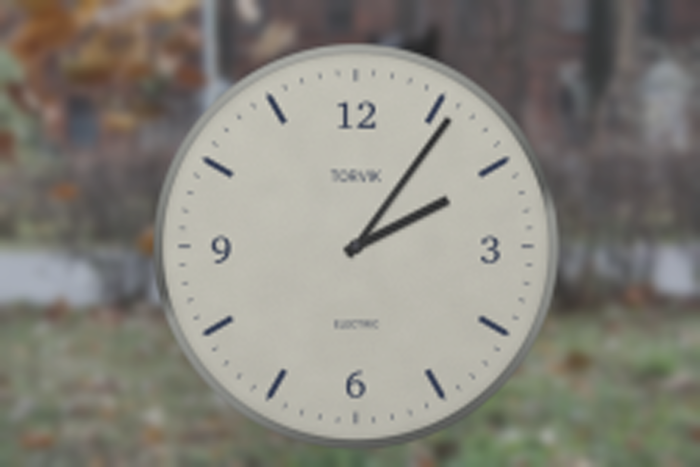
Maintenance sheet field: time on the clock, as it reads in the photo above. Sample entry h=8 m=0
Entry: h=2 m=6
